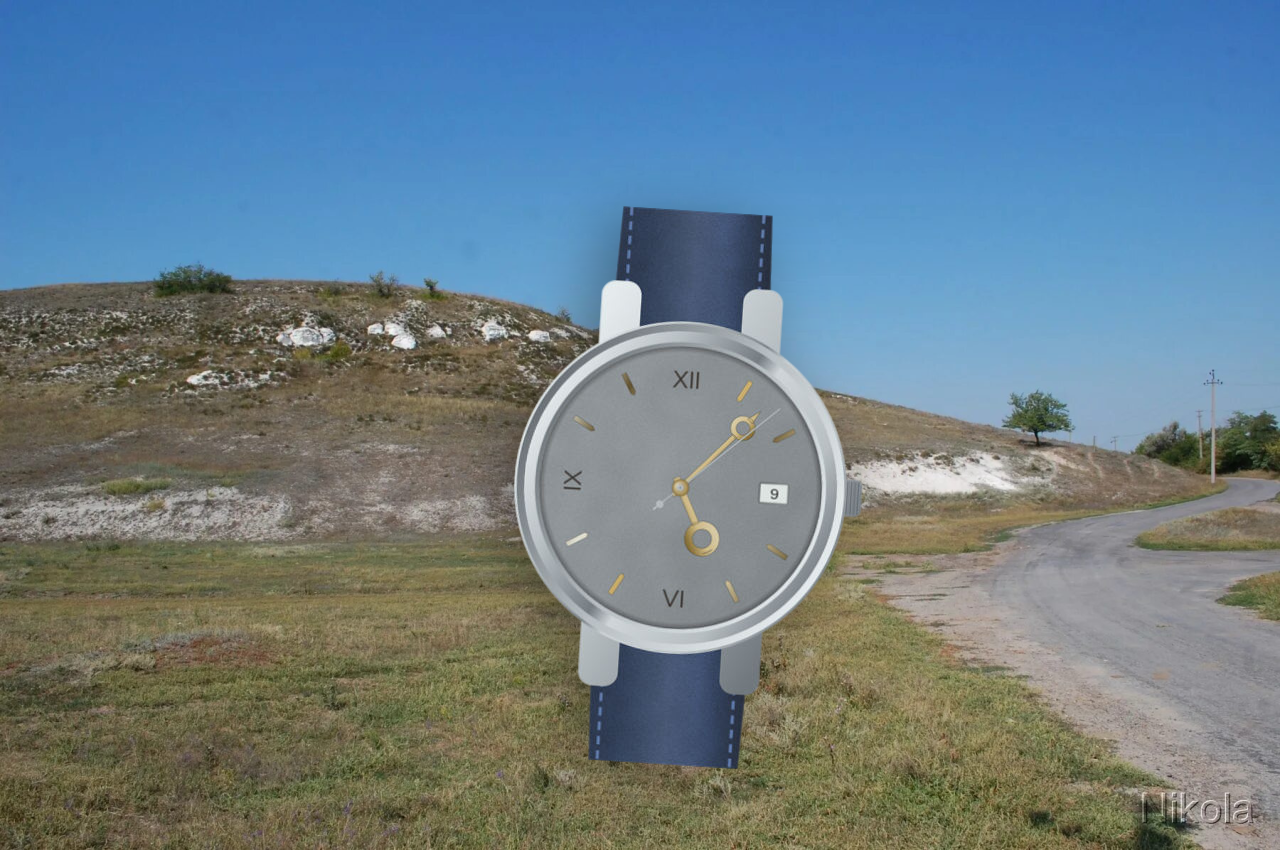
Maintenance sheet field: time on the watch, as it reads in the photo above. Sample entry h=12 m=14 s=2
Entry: h=5 m=7 s=8
